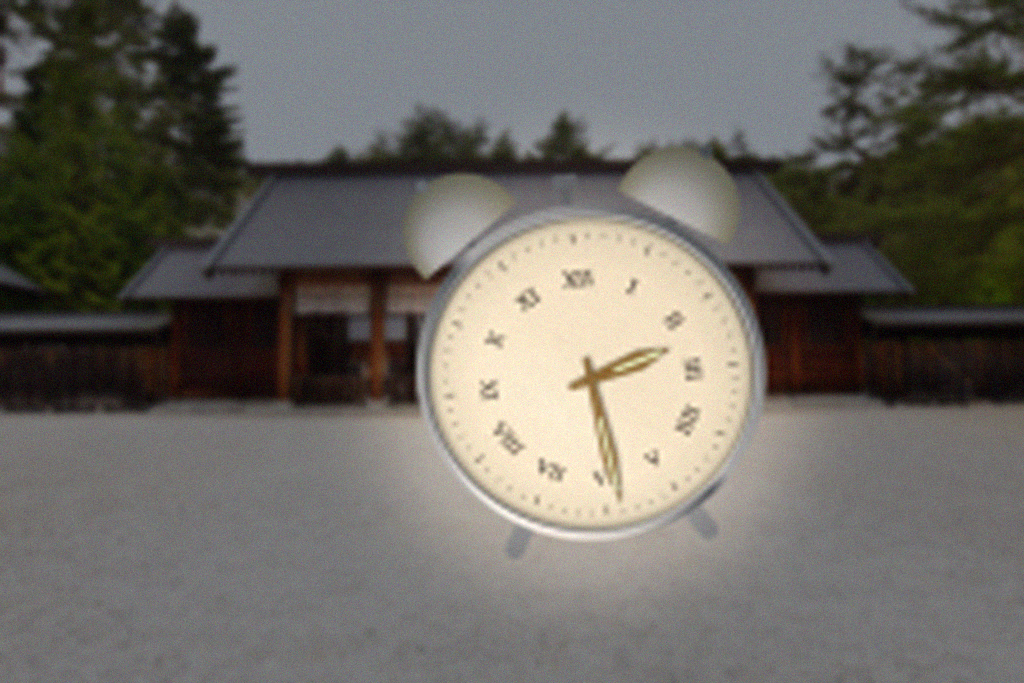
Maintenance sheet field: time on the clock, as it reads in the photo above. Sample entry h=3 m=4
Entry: h=2 m=29
